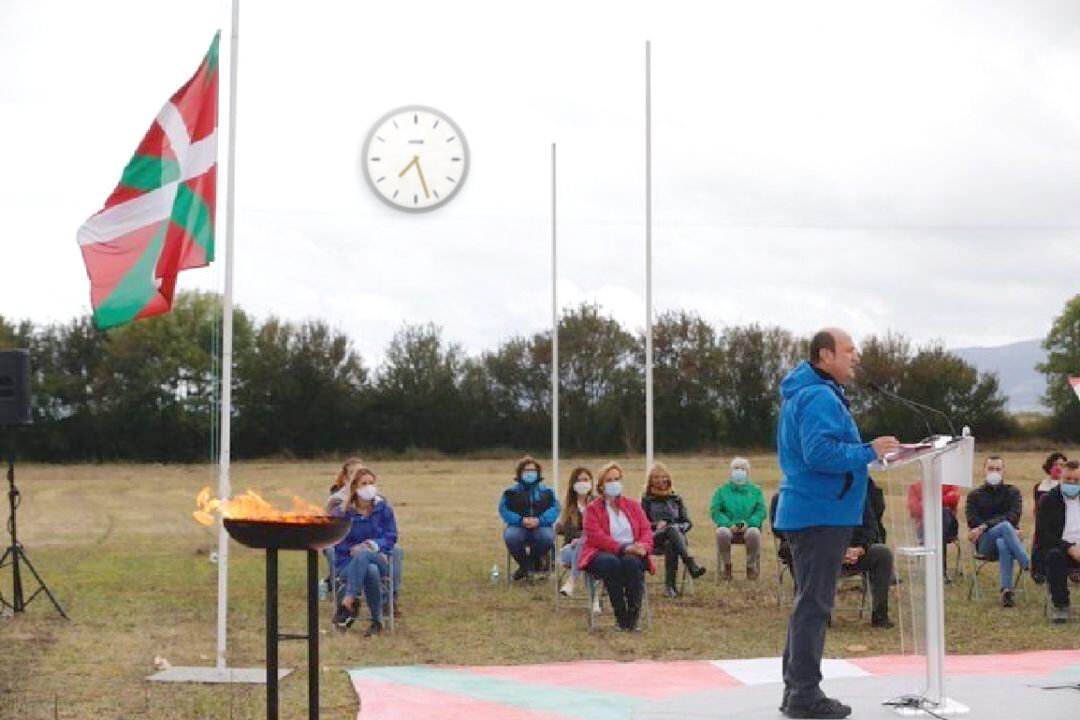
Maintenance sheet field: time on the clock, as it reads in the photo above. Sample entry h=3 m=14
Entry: h=7 m=27
